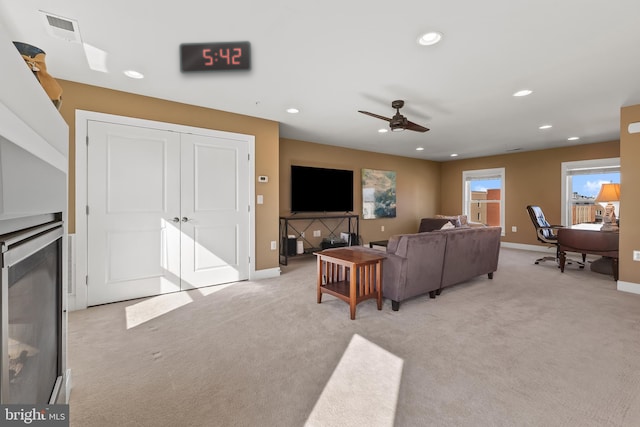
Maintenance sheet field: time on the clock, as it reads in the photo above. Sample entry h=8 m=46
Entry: h=5 m=42
